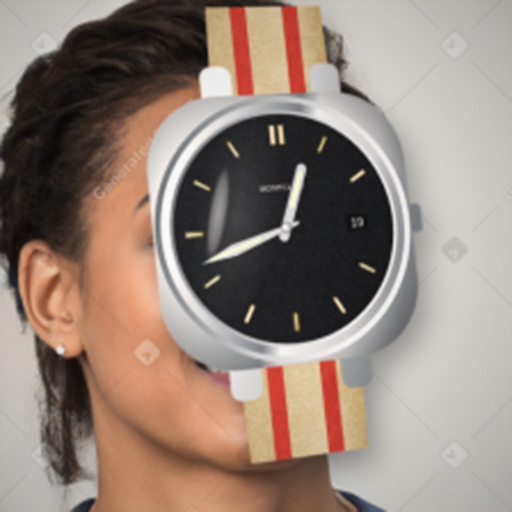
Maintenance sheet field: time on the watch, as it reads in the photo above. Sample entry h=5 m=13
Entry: h=12 m=42
